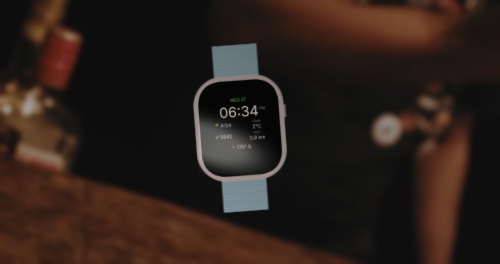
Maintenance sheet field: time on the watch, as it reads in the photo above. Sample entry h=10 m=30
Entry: h=6 m=34
